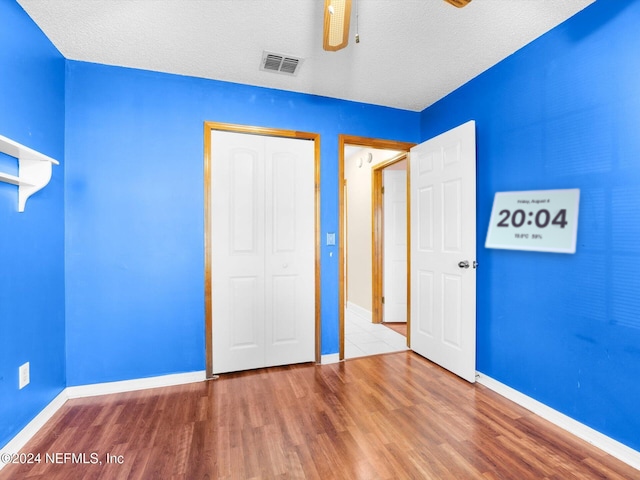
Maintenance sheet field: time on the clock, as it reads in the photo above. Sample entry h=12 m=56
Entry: h=20 m=4
